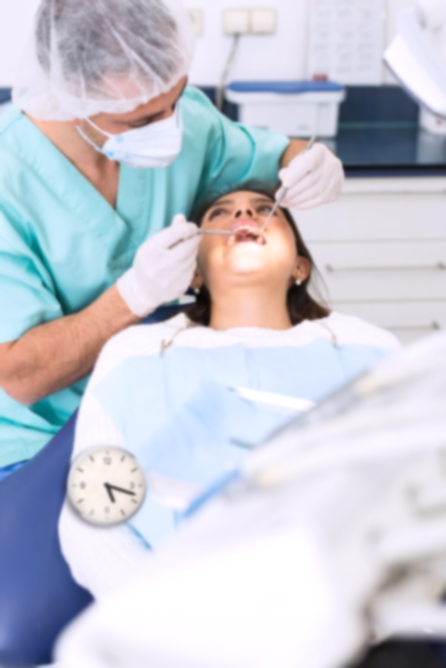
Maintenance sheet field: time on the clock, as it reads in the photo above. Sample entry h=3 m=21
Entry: h=5 m=18
